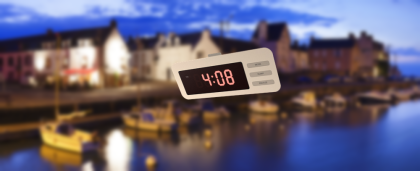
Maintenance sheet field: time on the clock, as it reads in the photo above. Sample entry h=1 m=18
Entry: h=4 m=8
